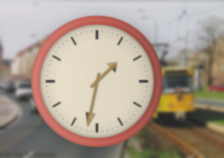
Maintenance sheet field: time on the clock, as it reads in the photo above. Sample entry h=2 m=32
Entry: h=1 m=32
